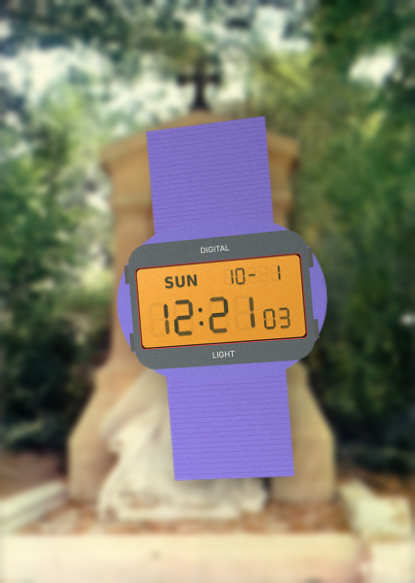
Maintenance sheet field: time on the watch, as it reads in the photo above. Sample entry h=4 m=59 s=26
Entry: h=12 m=21 s=3
